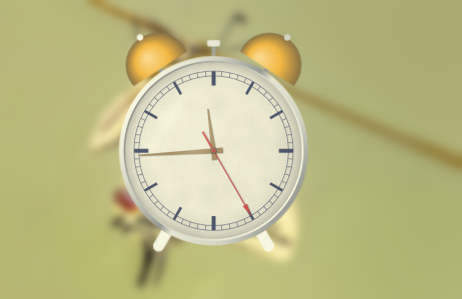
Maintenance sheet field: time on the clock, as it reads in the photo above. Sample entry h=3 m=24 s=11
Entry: h=11 m=44 s=25
